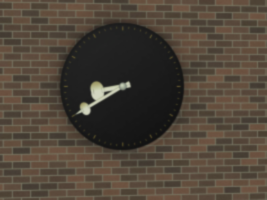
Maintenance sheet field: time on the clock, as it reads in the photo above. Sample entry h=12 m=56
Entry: h=8 m=40
